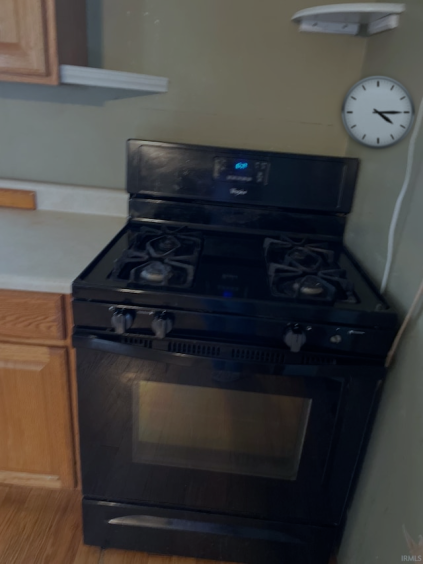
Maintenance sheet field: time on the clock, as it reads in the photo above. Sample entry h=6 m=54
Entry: h=4 m=15
